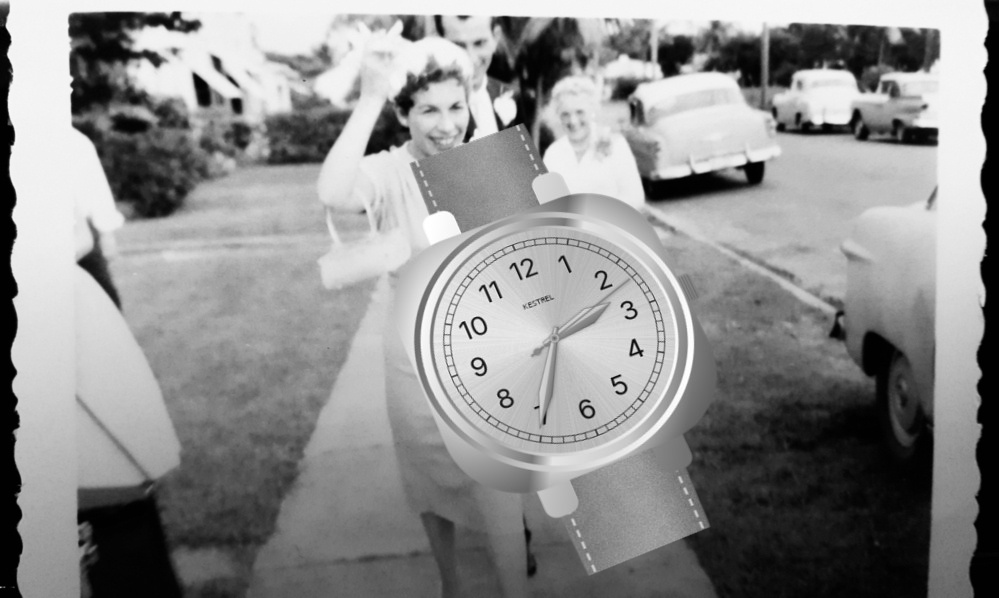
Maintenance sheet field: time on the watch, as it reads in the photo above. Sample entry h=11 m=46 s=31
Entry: h=2 m=35 s=12
